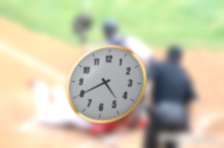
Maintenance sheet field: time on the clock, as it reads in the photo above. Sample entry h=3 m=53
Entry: h=4 m=40
